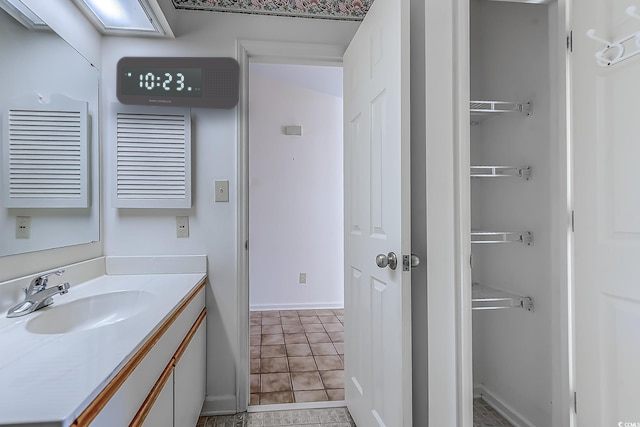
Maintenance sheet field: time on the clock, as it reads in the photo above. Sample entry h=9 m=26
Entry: h=10 m=23
